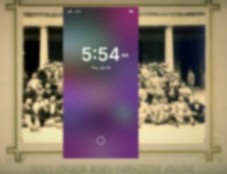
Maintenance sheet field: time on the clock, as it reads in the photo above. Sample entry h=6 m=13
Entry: h=5 m=54
